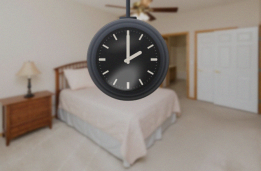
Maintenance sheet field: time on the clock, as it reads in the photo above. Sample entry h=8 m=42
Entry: h=2 m=0
